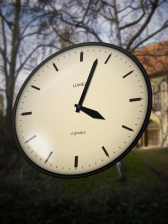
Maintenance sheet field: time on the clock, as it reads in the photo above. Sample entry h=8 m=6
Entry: h=4 m=3
